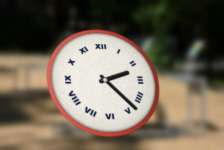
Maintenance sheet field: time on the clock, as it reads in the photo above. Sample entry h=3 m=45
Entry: h=2 m=23
